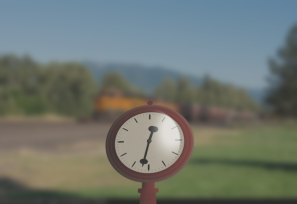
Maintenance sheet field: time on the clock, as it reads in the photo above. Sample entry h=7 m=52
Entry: h=12 m=32
